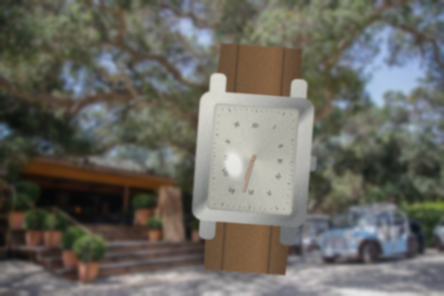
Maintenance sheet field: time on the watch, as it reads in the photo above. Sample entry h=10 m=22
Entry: h=6 m=32
